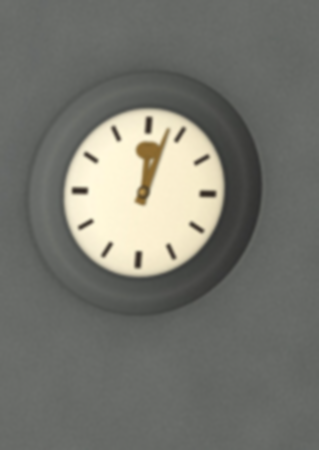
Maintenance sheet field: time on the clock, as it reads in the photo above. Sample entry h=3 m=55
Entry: h=12 m=3
